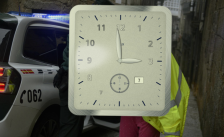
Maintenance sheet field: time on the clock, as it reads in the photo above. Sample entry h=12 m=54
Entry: h=2 m=59
